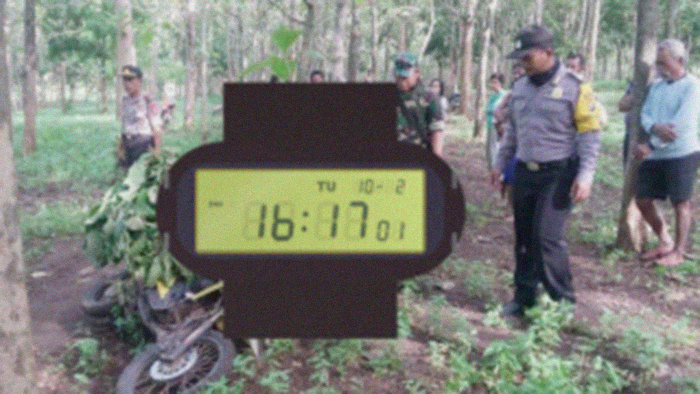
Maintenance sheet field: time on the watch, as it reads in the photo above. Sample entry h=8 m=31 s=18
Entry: h=16 m=17 s=1
